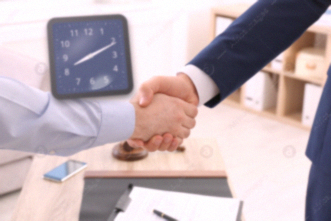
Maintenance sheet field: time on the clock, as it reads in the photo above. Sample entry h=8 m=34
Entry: h=8 m=11
